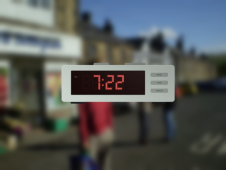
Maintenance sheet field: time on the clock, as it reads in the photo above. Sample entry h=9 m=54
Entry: h=7 m=22
